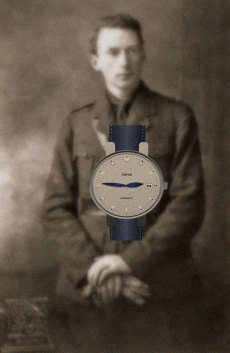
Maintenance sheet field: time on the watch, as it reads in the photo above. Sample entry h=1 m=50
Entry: h=2 m=46
